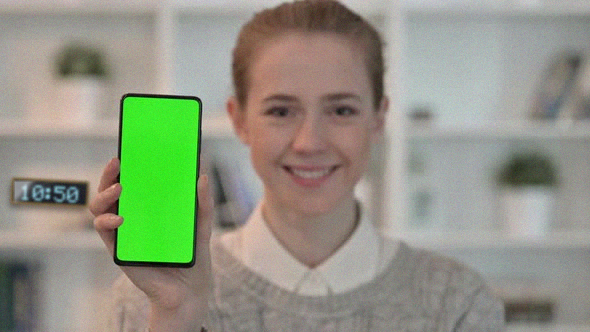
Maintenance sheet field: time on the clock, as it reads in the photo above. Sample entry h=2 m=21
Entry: h=10 m=50
